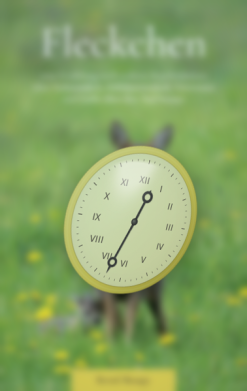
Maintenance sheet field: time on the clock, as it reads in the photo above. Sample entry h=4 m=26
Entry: h=12 m=33
